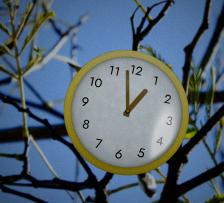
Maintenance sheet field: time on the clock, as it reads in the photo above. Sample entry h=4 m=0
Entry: h=12 m=58
